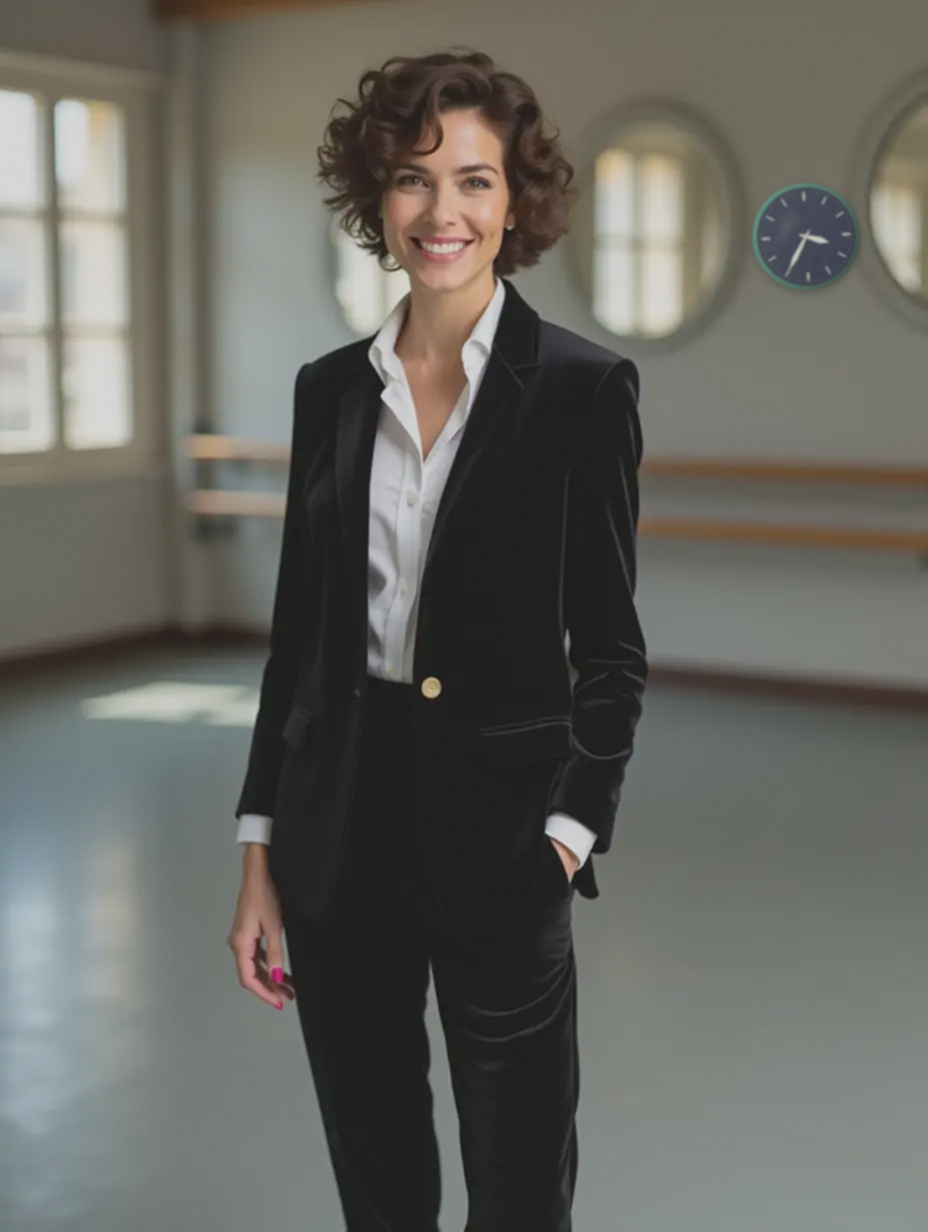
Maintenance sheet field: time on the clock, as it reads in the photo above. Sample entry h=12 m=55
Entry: h=3 m=35
